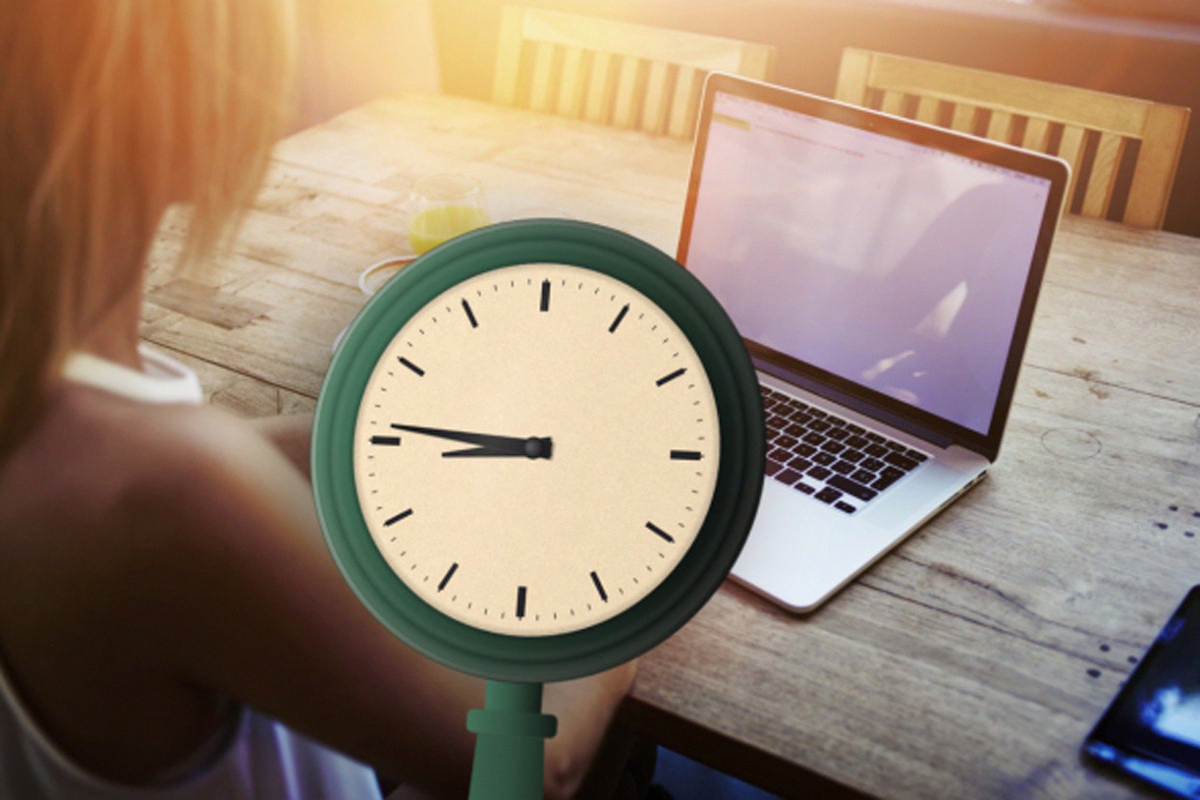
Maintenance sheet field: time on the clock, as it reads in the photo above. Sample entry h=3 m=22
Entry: h=8 m=46
